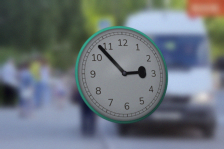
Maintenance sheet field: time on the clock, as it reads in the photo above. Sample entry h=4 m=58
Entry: h=2 m=53
